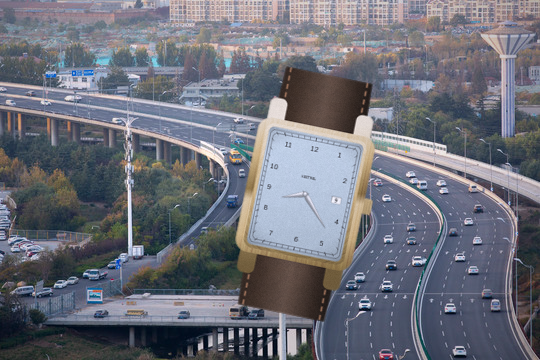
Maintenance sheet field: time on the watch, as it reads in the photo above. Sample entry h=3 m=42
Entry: h=8 m=23
